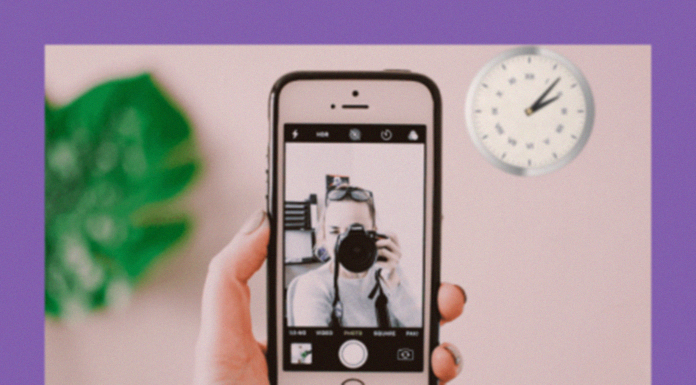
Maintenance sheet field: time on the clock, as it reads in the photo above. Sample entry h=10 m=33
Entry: h=2 m=7
